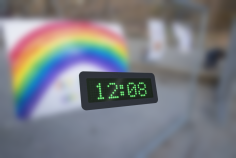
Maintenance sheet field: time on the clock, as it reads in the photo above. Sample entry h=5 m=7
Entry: h=12 m=8
